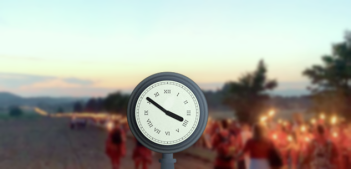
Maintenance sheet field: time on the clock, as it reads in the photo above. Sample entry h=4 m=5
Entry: h=3 m=51
